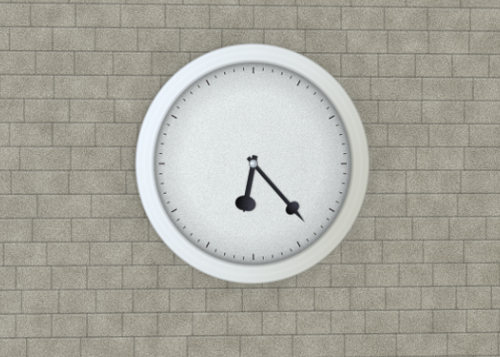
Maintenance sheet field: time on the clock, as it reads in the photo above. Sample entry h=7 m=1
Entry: h=6 m=23
